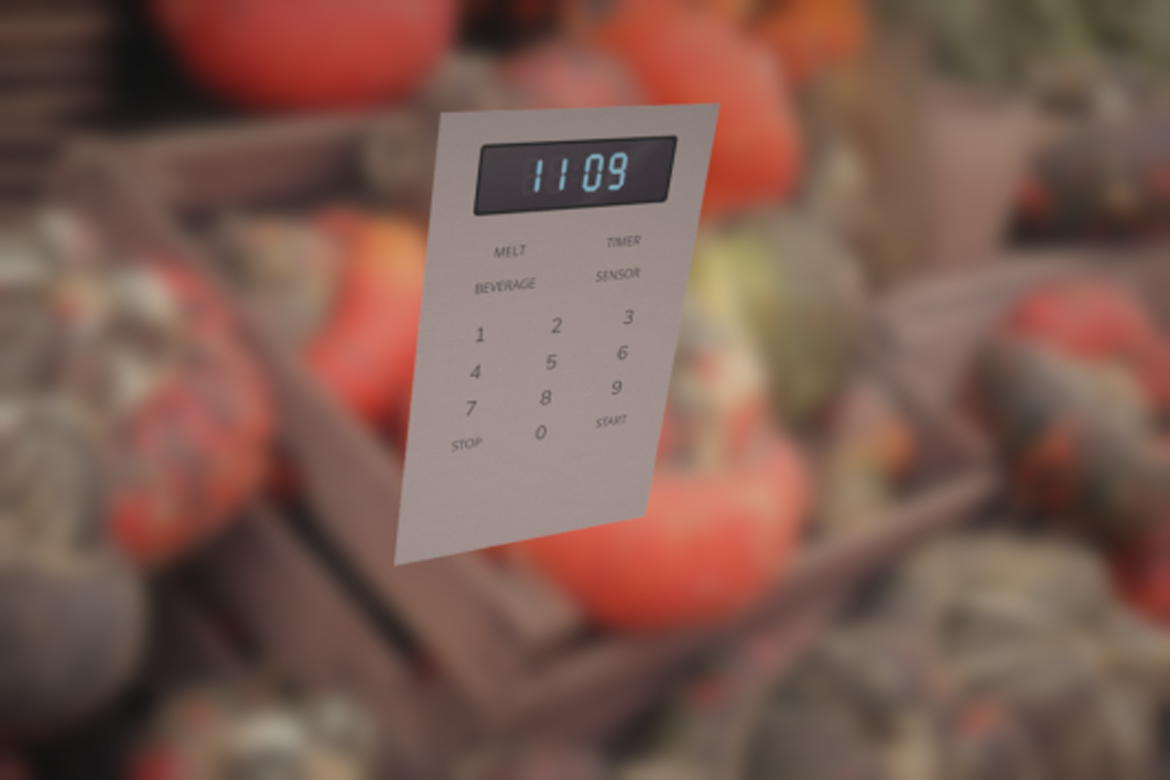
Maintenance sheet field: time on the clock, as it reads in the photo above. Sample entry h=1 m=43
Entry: h=11 m=9
